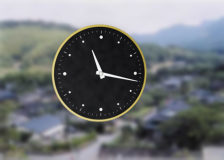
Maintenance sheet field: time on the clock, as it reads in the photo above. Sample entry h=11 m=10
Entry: h=11 m=17
